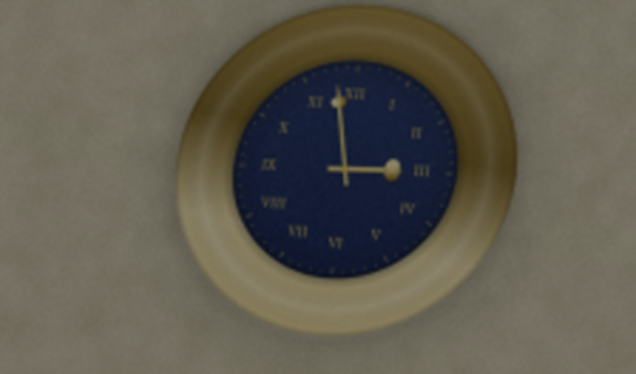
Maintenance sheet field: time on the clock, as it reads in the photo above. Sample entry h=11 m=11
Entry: h=2 m=58
